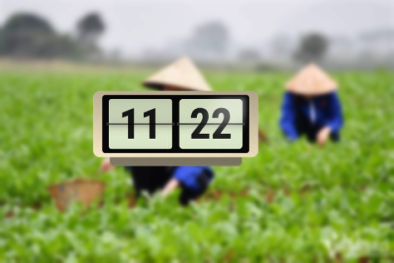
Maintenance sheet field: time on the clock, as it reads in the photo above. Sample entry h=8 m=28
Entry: h=11 m=22
